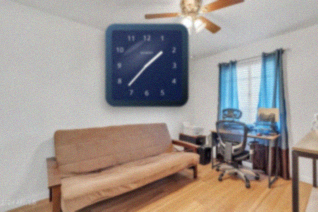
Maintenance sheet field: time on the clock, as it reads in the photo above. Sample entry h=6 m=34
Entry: h=1 m=37
